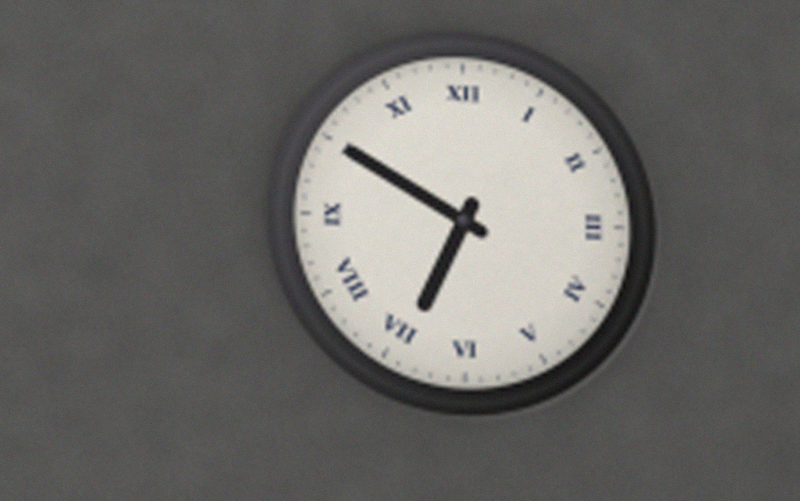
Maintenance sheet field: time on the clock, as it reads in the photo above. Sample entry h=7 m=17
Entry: h=6 m=50
